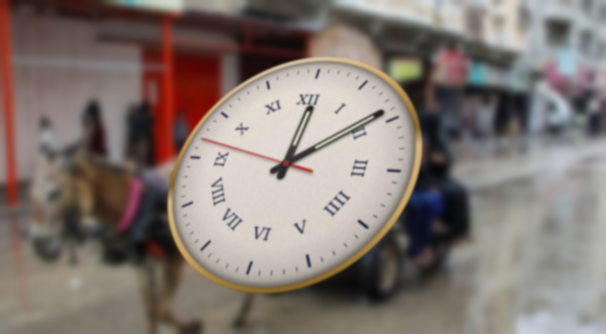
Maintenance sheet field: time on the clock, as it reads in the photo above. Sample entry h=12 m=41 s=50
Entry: h=12 m=8 s=47
